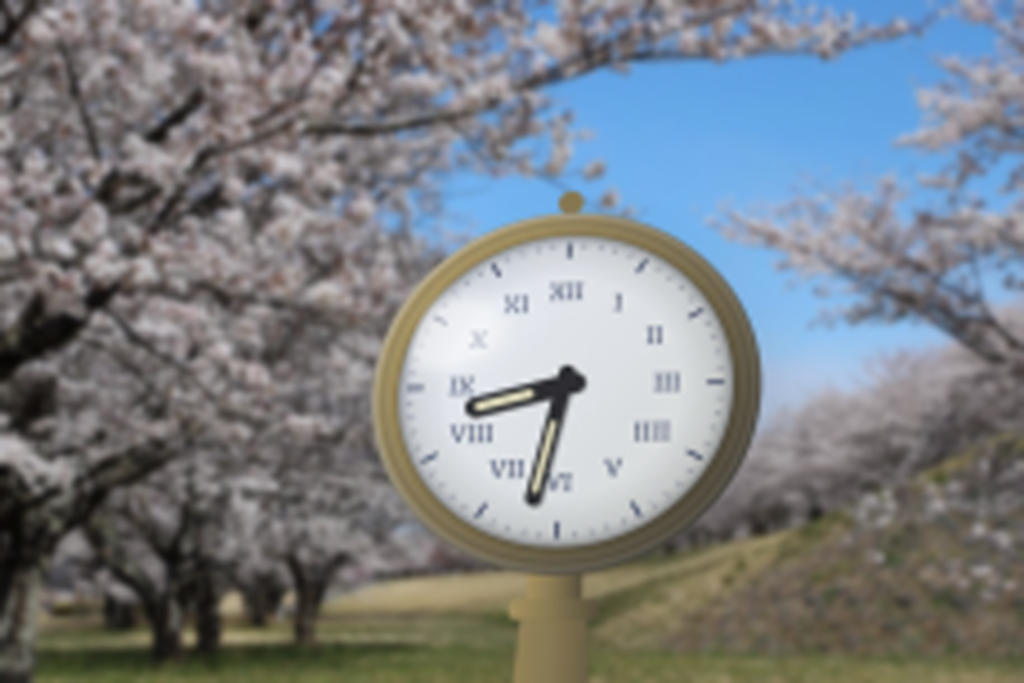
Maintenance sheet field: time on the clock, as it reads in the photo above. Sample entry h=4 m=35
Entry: h=8 m=32
